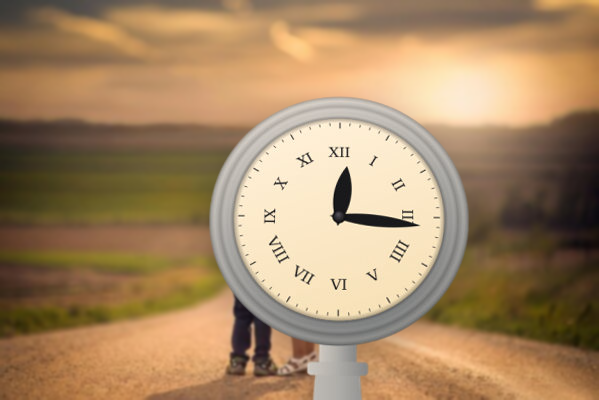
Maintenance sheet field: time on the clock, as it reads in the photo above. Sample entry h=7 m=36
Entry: h=12 m=16
